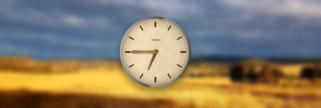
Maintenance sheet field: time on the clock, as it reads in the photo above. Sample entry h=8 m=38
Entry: h=6 m=45
